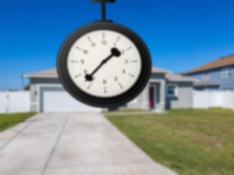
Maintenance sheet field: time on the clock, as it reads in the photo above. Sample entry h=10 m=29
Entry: h=1 m=37
